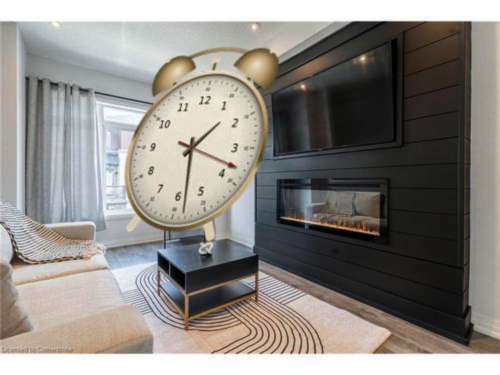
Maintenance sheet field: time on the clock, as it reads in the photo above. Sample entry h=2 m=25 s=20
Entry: h=1 m=28 s=18
